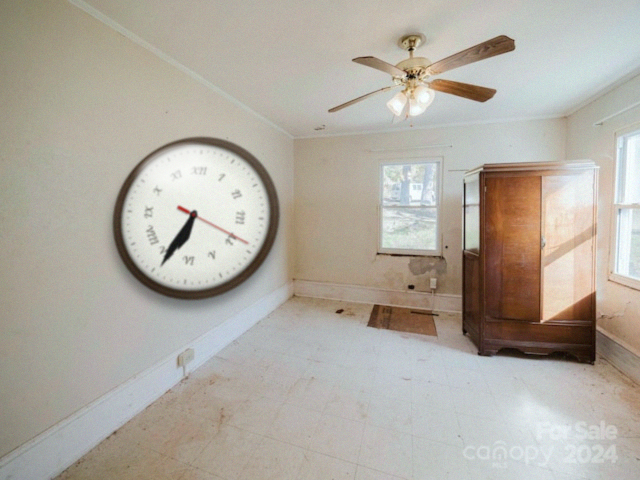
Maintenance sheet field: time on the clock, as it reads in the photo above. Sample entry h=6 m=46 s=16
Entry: h=6 m=34 s=19
